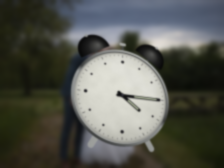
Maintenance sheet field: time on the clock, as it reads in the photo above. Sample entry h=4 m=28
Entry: h=4 m=15
